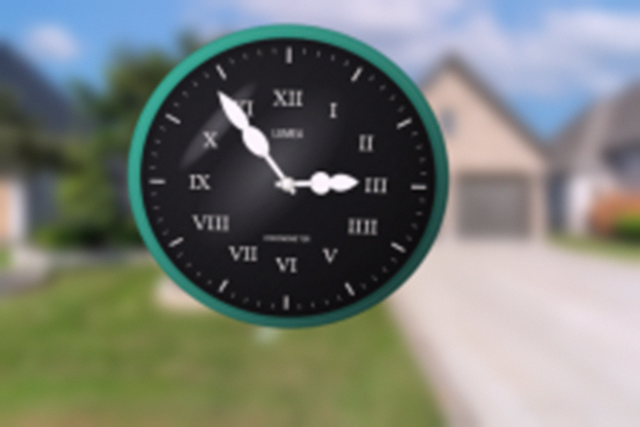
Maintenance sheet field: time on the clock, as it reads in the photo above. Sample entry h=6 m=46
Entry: h=2 m=54
